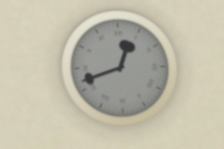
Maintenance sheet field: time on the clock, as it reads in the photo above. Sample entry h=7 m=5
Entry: h=12 m=42
